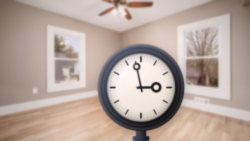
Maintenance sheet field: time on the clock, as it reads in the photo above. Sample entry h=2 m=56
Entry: h=2 m=58
